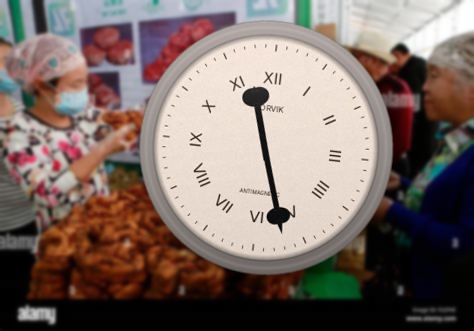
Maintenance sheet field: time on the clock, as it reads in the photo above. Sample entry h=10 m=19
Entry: h=11 m=27
